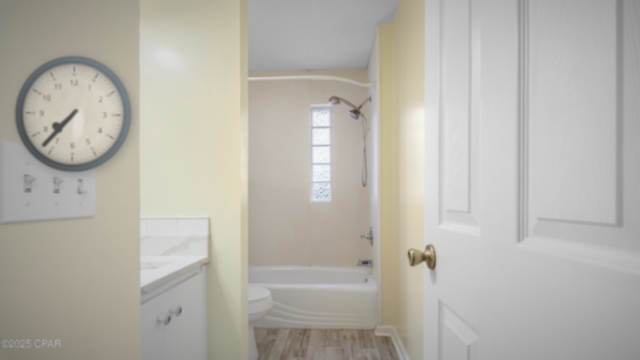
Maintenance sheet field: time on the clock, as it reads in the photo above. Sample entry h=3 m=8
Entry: h=7 m=37
